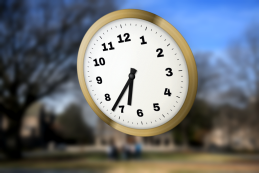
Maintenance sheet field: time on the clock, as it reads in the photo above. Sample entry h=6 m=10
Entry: h=6 m=37
